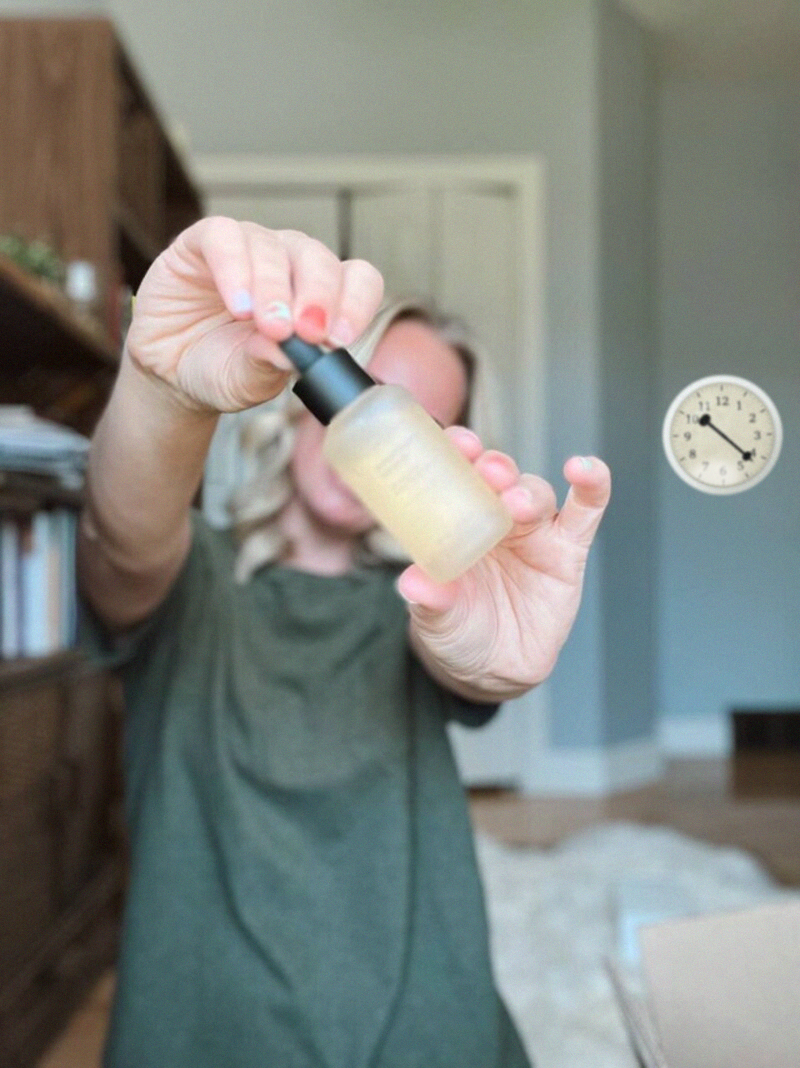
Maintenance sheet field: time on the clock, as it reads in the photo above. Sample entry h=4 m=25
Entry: h=10 m=22
